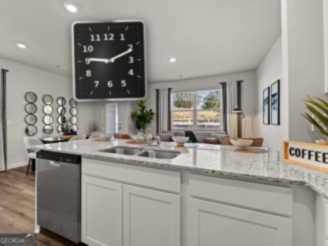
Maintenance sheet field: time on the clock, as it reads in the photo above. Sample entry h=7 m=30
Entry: h=9 m=11
